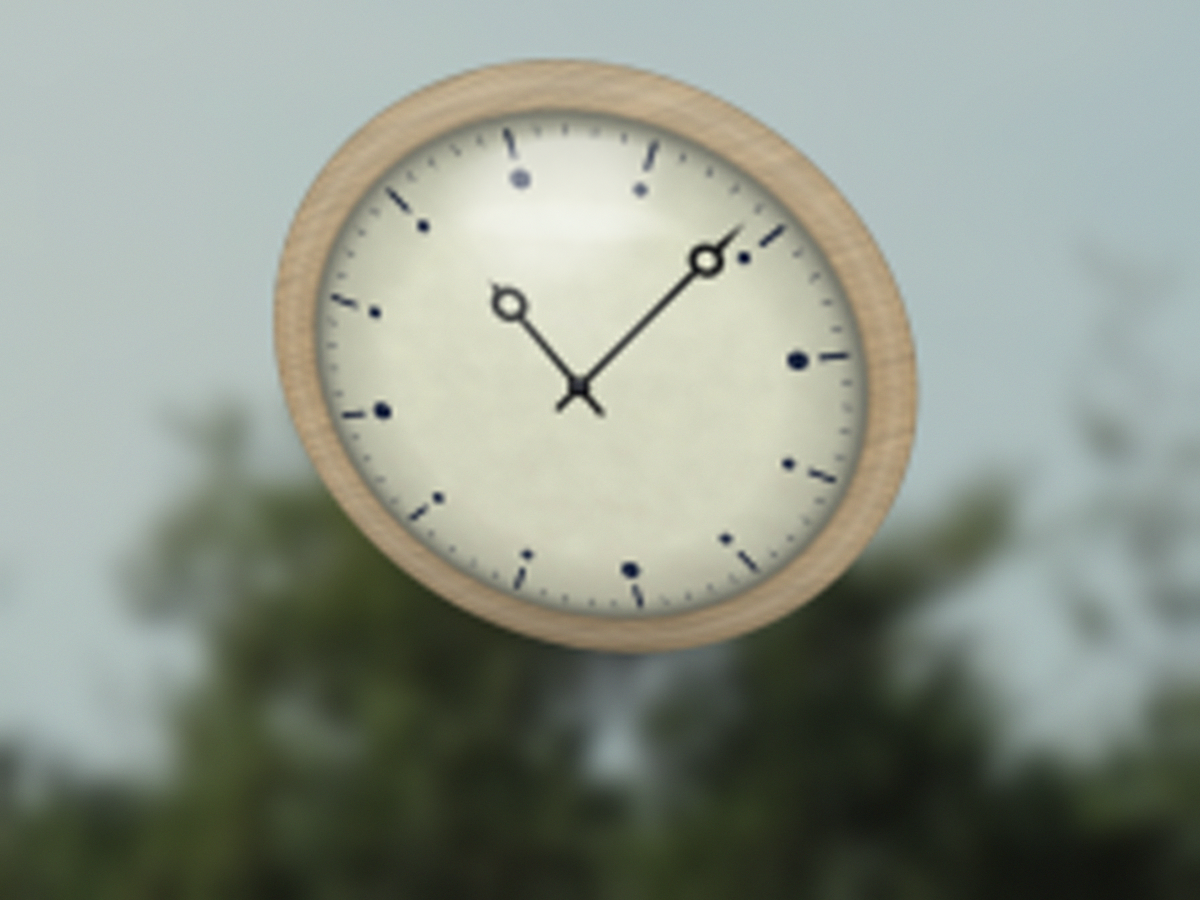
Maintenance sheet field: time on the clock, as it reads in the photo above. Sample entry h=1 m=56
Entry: h=11 m=9
